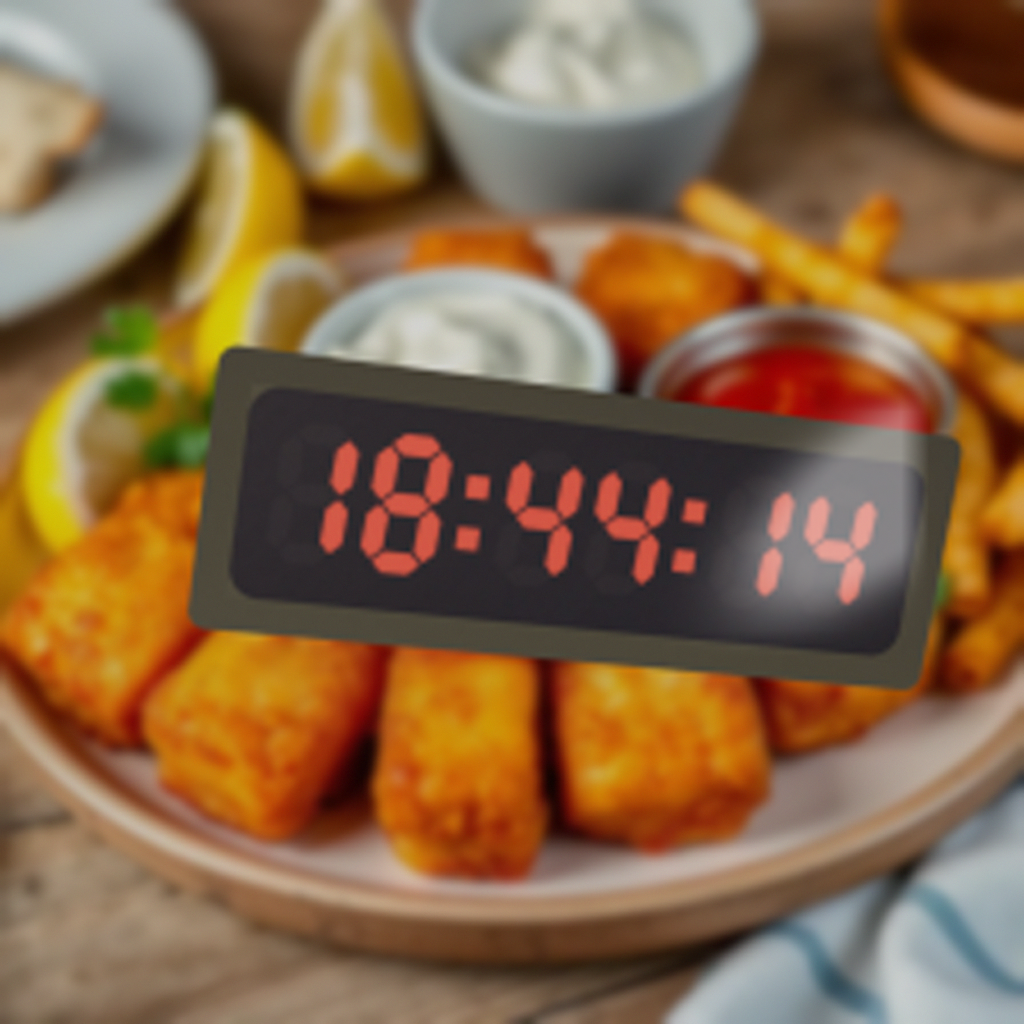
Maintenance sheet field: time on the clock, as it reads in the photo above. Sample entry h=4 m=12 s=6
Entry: h=18 m=44 s=14
